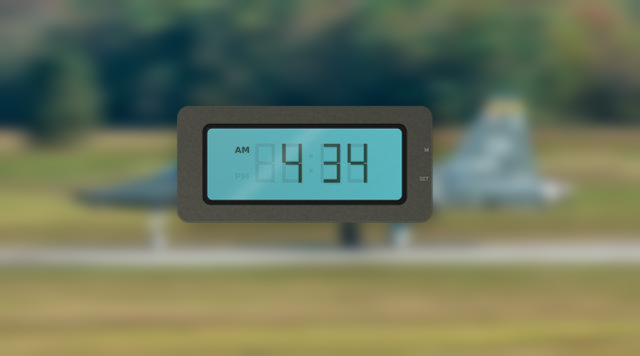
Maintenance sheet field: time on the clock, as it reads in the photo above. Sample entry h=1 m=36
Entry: h=4 m=34
